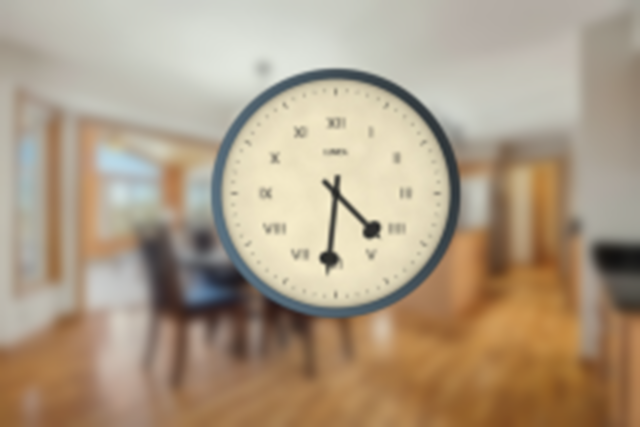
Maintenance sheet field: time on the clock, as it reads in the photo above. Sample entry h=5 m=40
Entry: h=4 m=31
